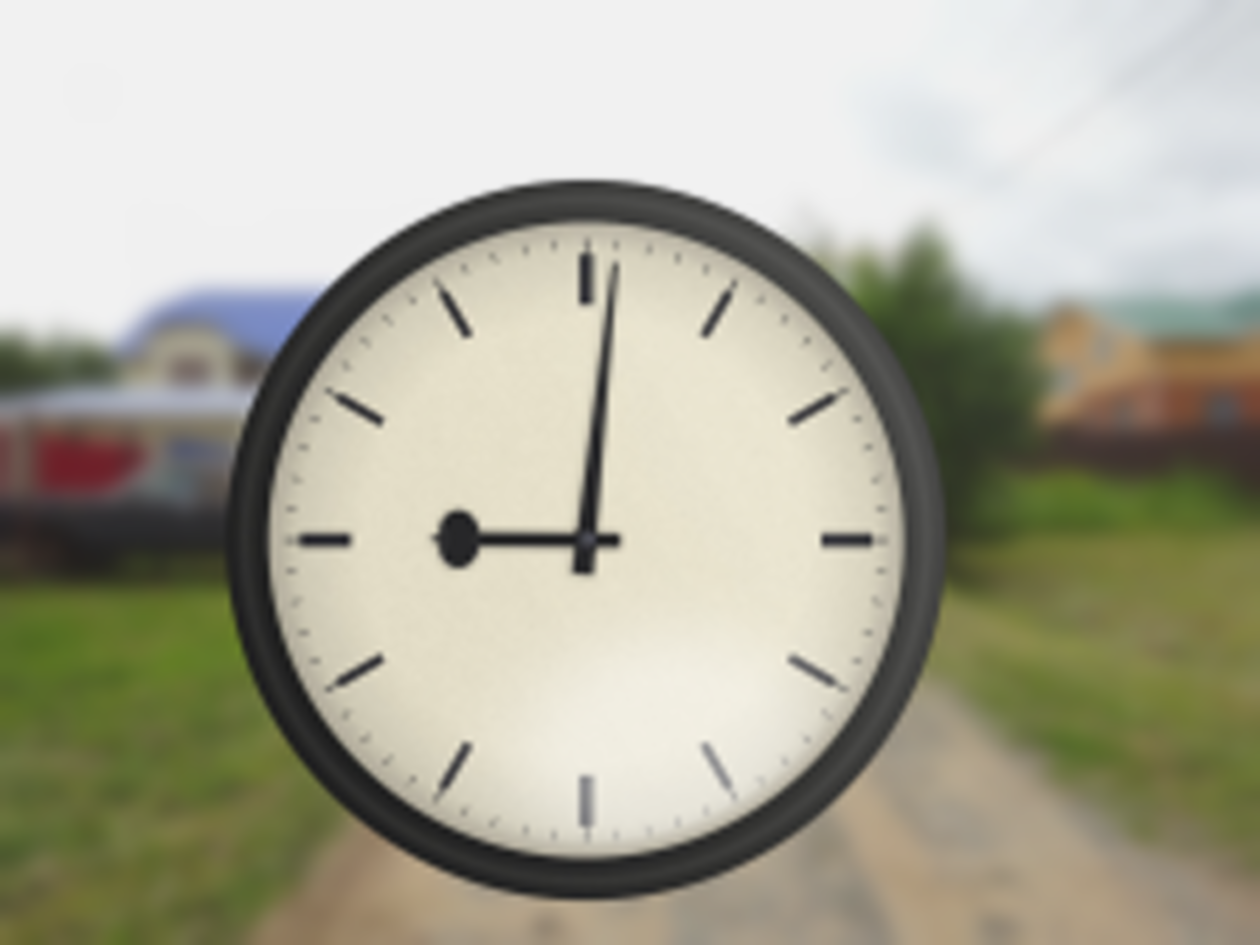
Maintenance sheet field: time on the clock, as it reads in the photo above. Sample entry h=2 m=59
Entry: h=9 m=1
